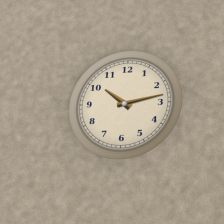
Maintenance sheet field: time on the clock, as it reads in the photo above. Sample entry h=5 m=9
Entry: h=10 m=13
